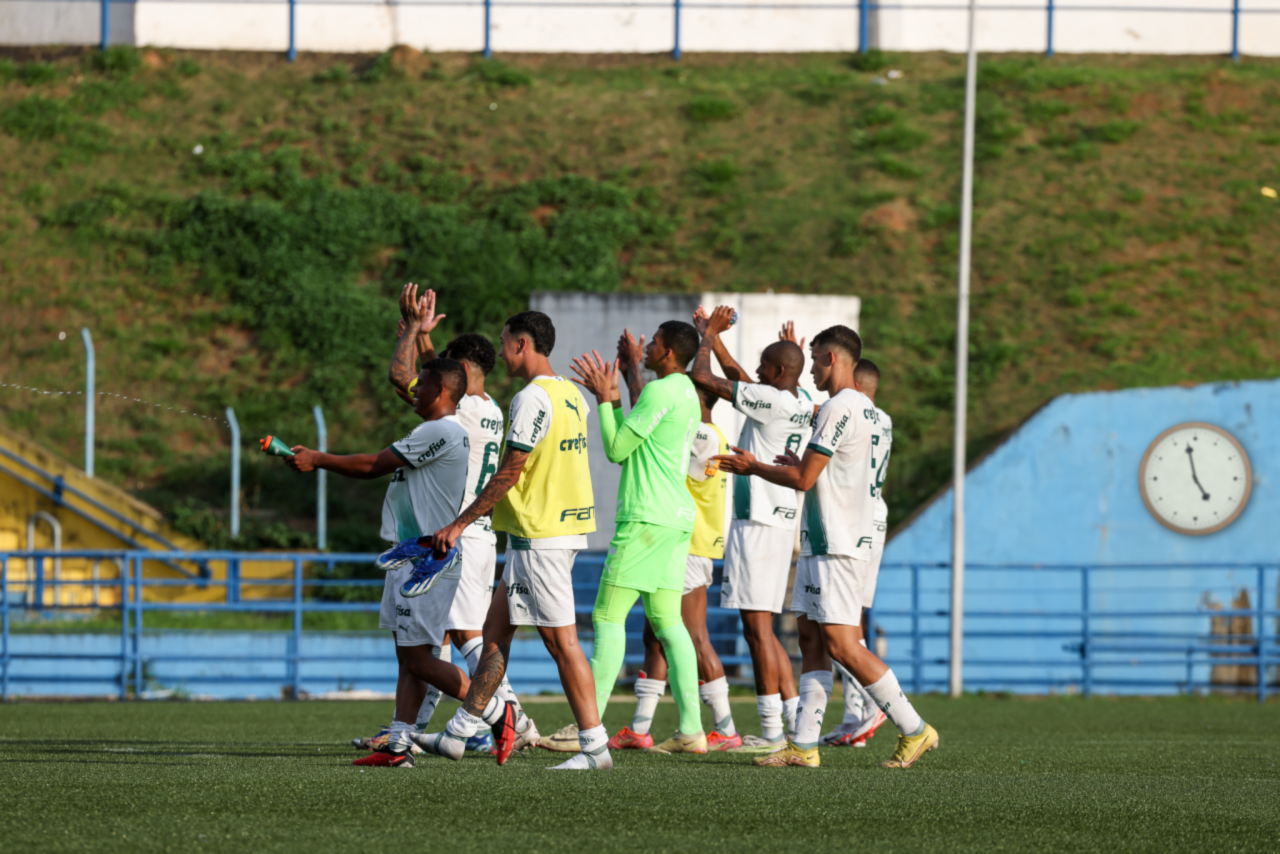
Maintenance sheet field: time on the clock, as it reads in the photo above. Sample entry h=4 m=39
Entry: h=4 m=58
